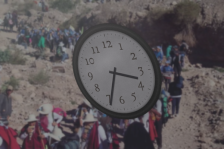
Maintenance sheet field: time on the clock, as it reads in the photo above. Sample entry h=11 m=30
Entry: h=3 m=34
